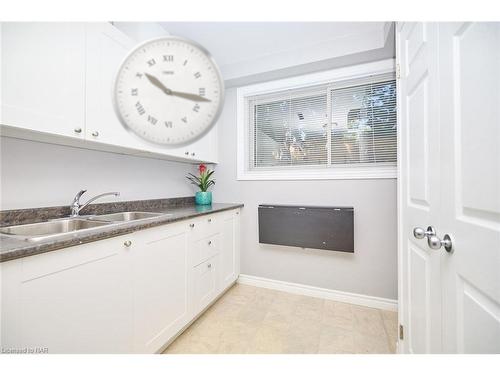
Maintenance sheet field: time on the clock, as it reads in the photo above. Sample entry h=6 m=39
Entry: h=10 m=17
